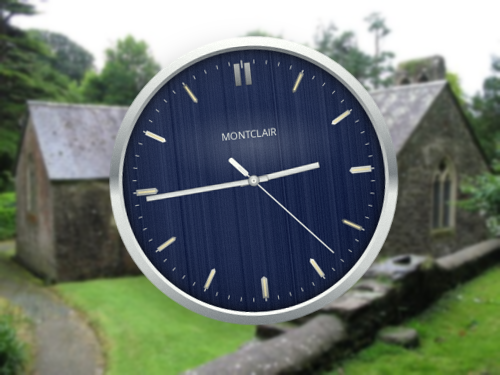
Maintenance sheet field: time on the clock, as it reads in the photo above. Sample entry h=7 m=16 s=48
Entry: h=2 m=44 s=23
